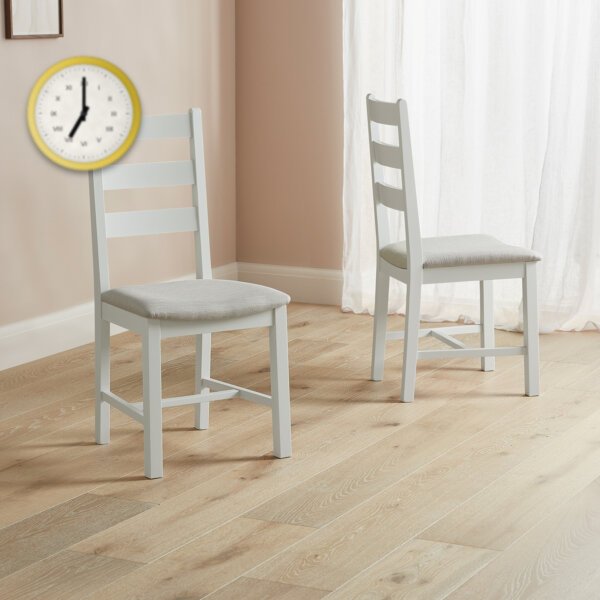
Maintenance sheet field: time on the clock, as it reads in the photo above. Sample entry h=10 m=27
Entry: h=7 m=0
